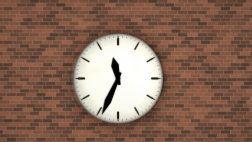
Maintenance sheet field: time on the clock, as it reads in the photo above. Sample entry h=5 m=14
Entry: h=11 m=34
